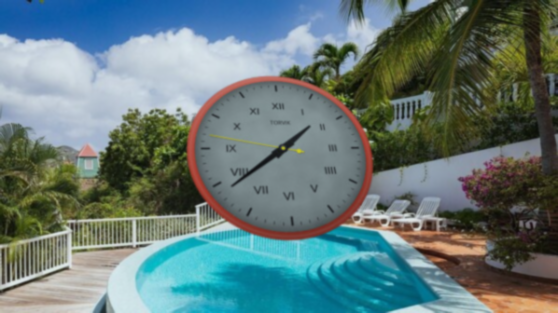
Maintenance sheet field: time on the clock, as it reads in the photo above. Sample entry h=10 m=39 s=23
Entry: h=1 m=38 s=47
